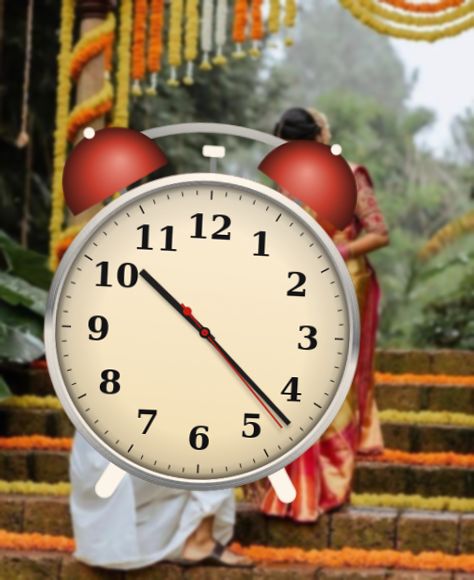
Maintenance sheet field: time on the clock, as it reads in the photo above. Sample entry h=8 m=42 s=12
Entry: h=10 m=22 s=23
